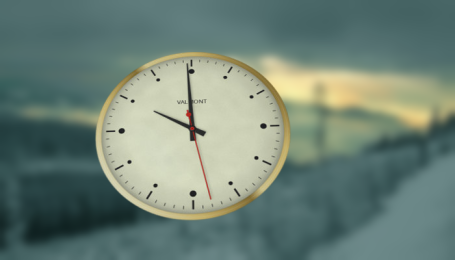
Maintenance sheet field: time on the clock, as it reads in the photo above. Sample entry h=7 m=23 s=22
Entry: h=9 m=59 s=28
